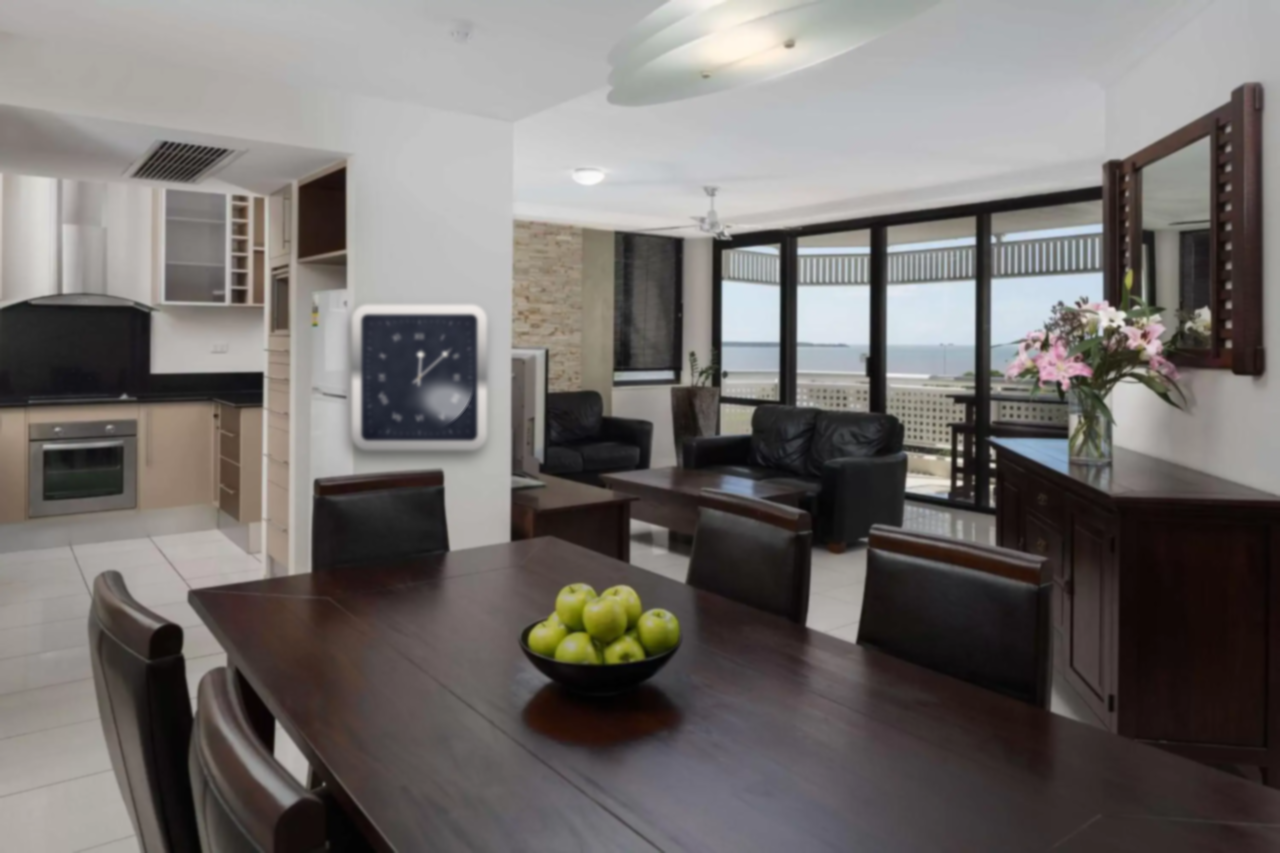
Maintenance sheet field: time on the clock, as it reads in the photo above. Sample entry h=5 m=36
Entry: h=12 m=8
